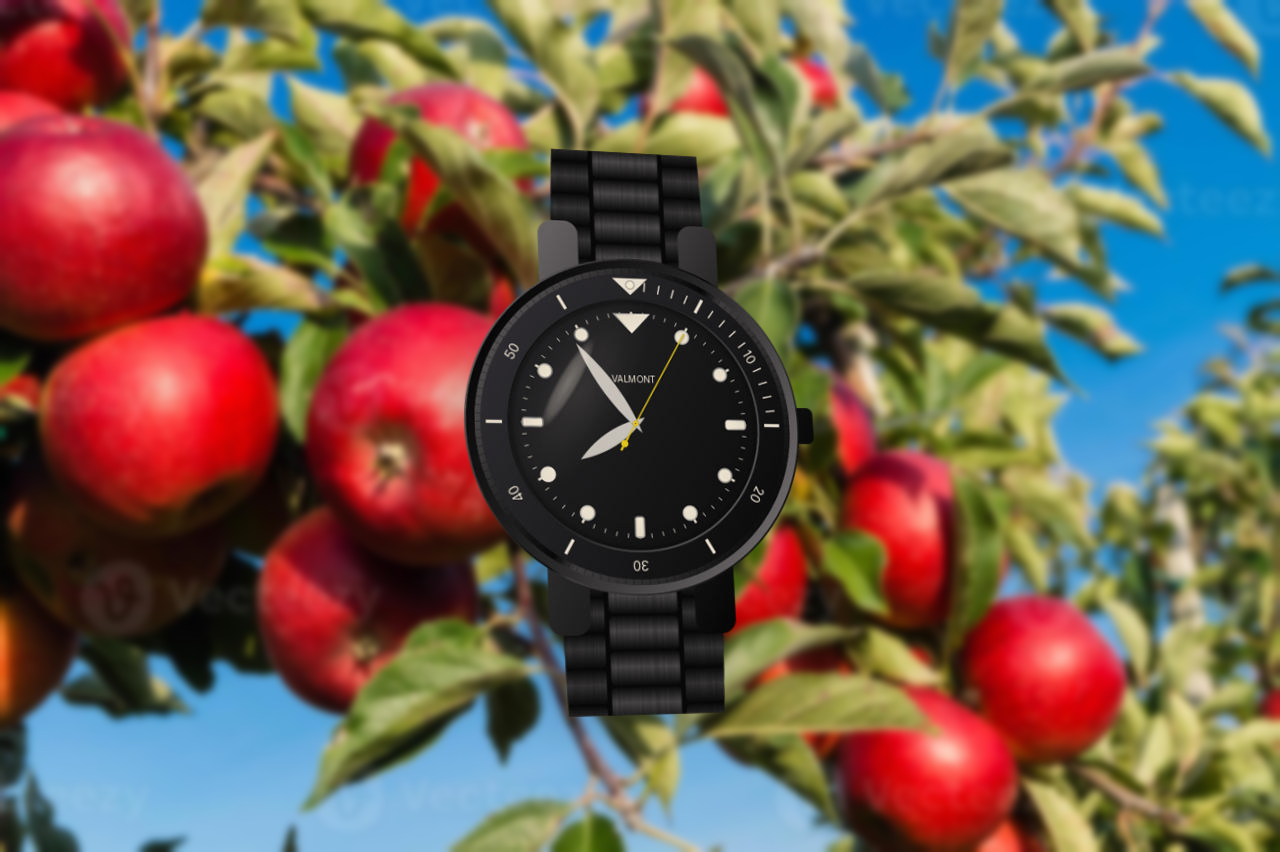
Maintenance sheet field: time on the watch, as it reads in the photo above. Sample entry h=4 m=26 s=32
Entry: h=7 m=54 s=5
